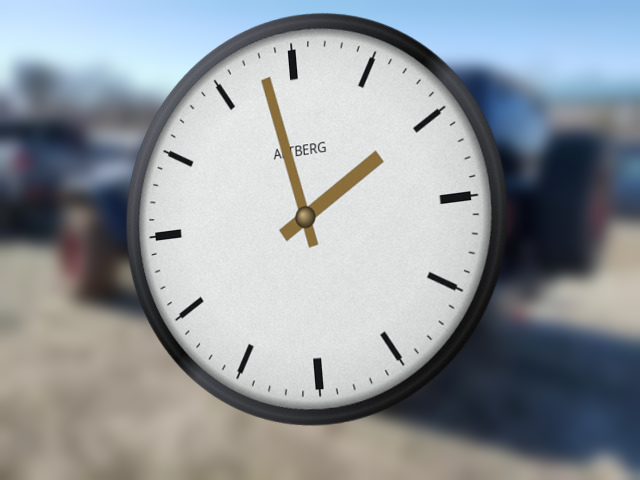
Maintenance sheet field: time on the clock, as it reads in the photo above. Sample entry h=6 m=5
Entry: h=1 m=58
